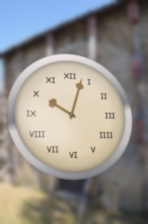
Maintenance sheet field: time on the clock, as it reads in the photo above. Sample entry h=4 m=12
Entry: h=10 m=3
